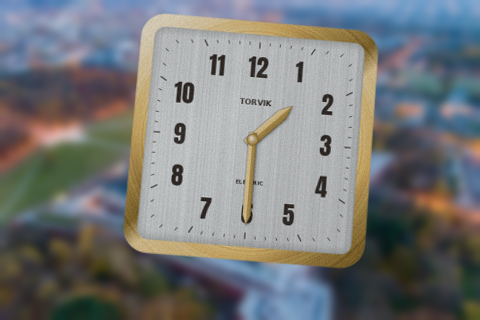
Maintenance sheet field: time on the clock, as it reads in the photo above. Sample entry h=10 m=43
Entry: h=1 m=30
